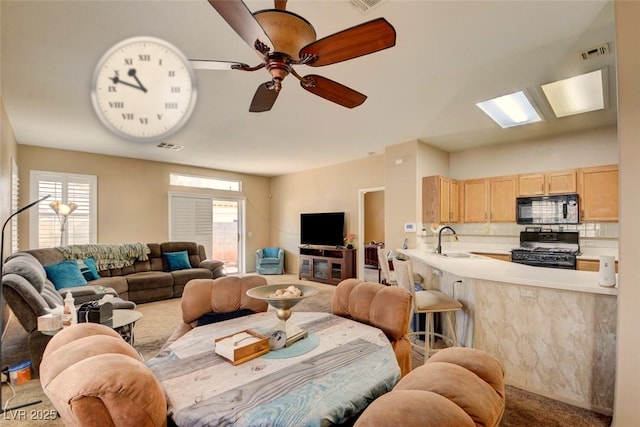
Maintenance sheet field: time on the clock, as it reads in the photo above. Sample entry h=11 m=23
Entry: h=10 m=48
